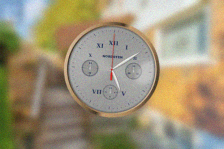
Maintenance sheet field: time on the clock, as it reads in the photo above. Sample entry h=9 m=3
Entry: h=5 m=9
